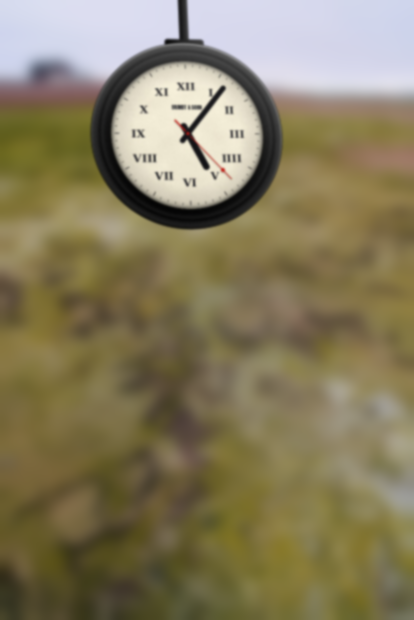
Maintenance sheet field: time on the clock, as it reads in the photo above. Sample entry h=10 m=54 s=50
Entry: h=5 m=6 s=23
